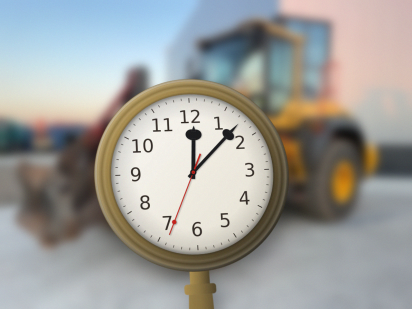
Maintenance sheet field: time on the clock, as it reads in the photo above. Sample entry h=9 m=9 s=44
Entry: h=12 m=7 s=34
